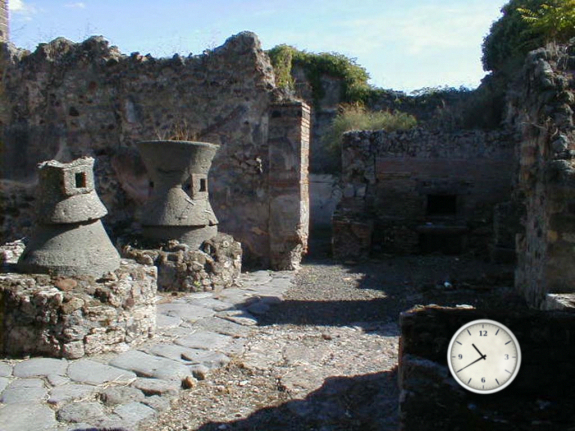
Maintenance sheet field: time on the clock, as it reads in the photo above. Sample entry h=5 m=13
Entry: h=10 m=40
